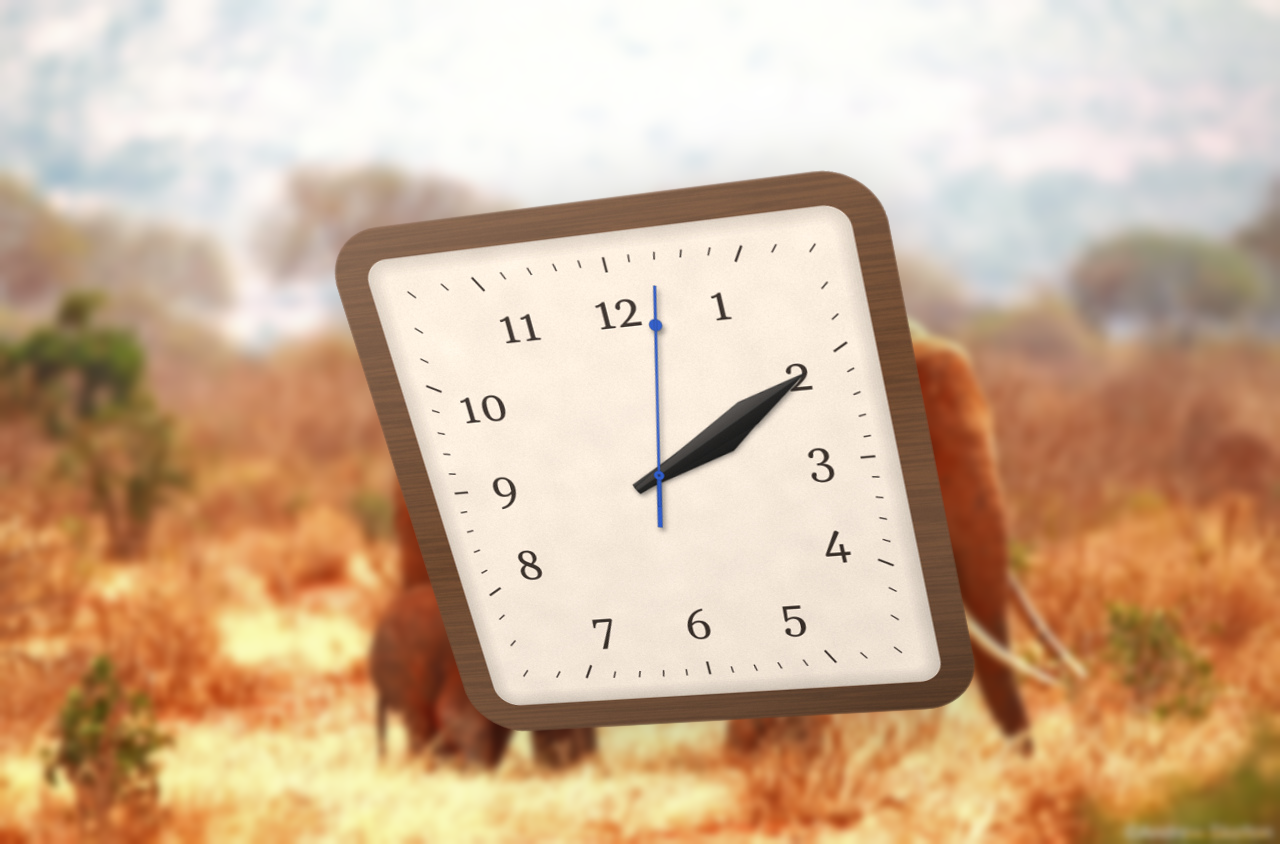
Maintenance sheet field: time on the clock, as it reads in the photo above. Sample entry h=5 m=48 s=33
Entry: h=2 m=10 s=2
